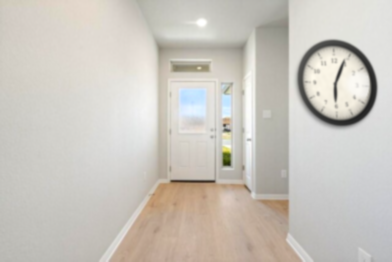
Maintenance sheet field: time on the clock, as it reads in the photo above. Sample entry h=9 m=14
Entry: h=6 m=4
